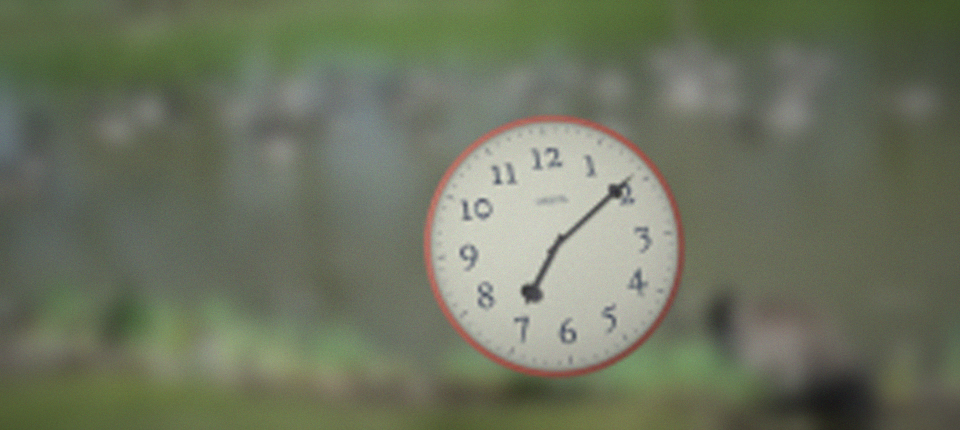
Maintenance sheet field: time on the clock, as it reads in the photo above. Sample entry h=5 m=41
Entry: h=7 m=9
